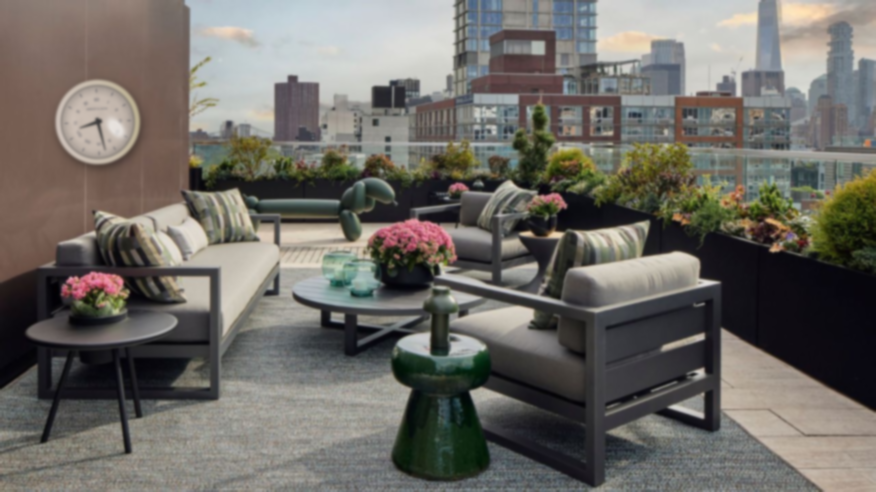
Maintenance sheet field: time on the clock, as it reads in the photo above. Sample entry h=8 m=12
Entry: h=8 m=28
